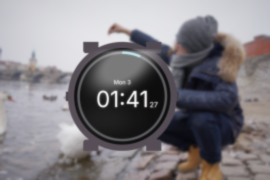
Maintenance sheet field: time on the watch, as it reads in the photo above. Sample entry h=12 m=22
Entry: h=1 m=41
